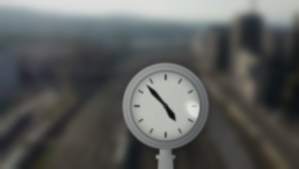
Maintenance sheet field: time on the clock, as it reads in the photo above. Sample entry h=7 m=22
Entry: h=4 m=53
